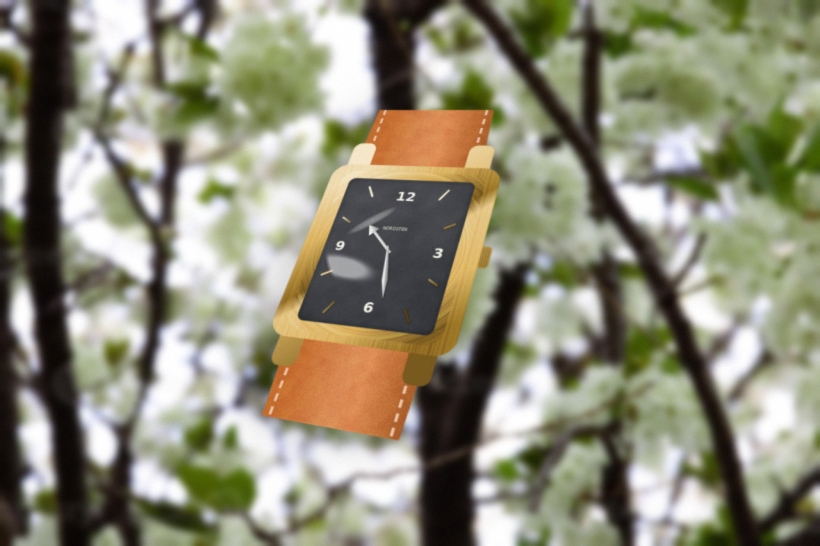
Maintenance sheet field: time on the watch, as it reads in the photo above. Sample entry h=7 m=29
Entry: h=10 m=28
